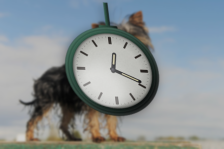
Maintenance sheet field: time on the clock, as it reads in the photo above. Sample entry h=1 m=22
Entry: h=12 m=19
